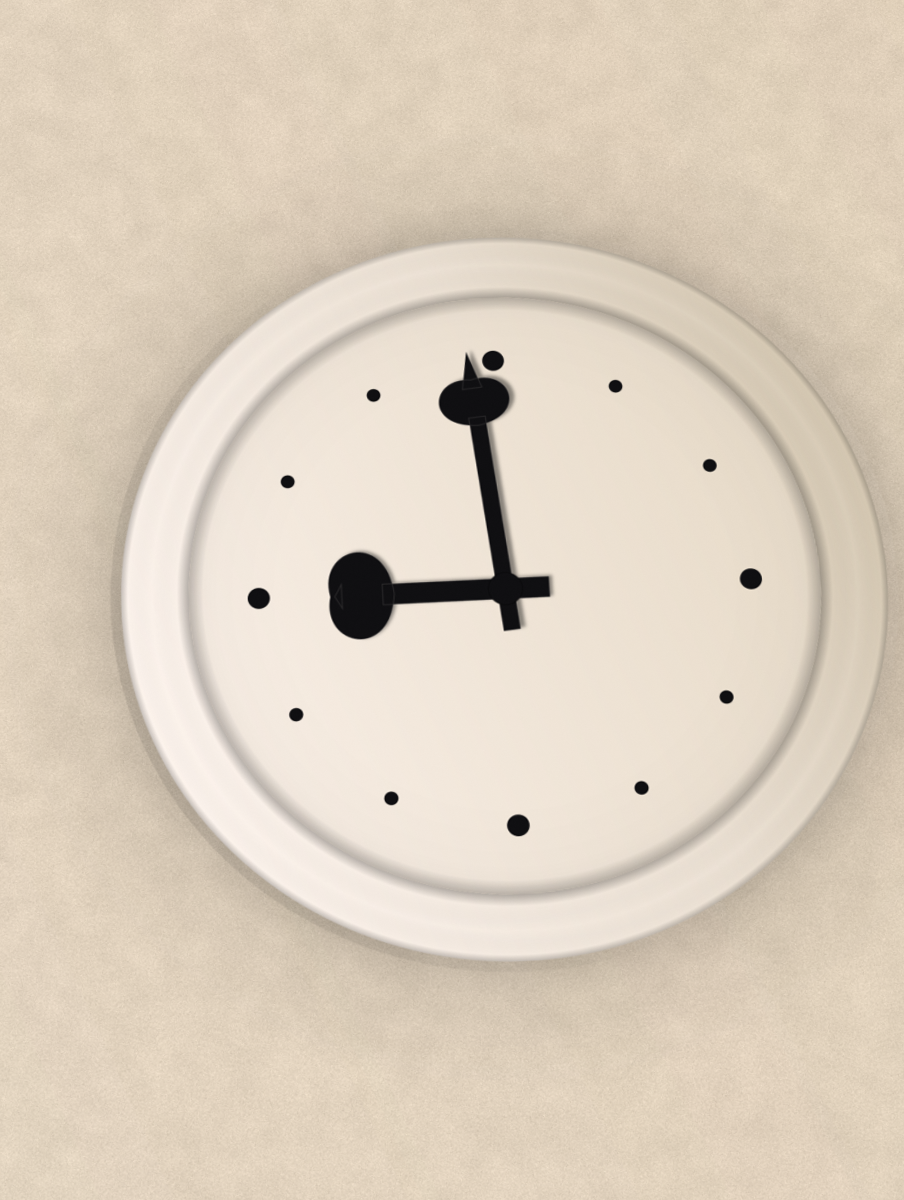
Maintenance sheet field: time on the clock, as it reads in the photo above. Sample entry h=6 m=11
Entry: h=8 m=59
